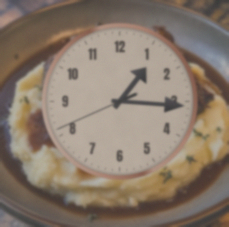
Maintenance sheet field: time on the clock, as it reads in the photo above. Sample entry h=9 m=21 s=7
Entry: h=1 m=15 s=41
